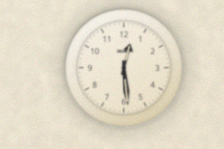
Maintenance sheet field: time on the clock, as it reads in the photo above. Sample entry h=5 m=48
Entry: h=12 m=29
